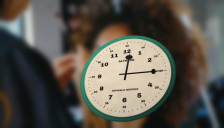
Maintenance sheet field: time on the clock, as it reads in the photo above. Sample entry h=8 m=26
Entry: h=12 m=15
